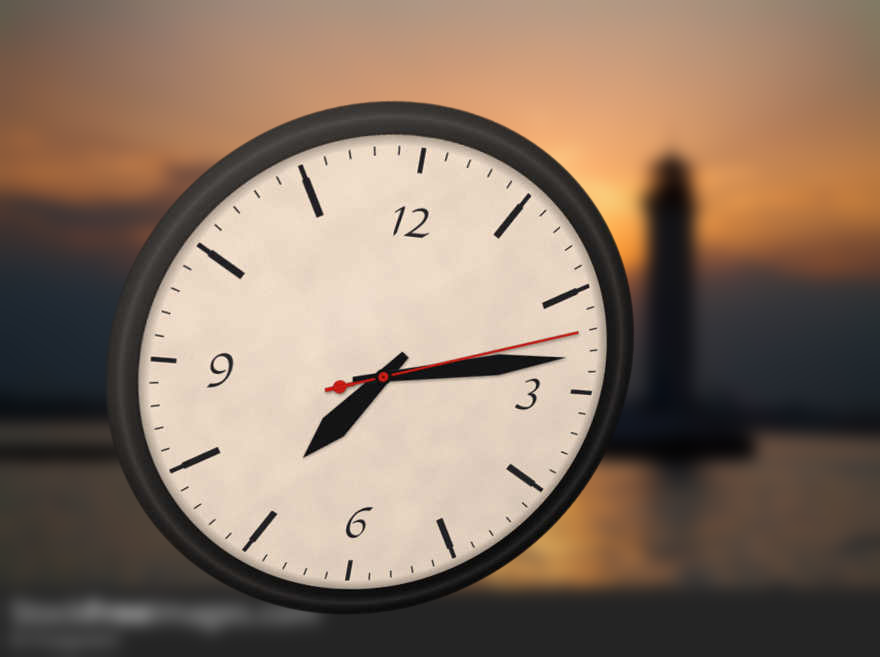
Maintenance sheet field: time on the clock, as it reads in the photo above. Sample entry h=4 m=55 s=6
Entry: h=7 m=13 s=12
